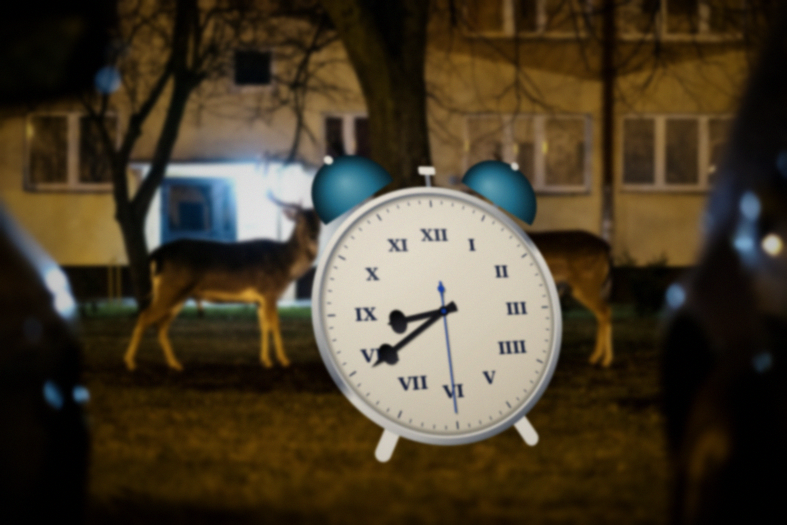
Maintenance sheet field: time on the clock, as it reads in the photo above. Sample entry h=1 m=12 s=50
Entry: h=8 m=39 s=30
